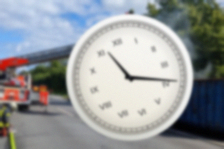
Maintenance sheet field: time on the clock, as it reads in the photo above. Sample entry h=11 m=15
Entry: h=11 m=19
